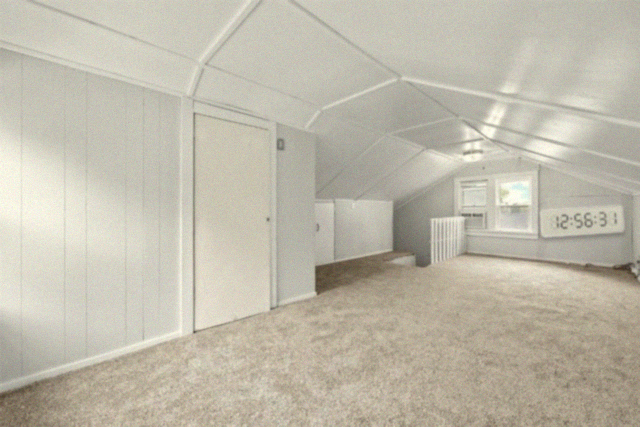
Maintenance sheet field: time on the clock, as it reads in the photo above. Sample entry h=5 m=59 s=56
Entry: h=12 m=56 s=31
